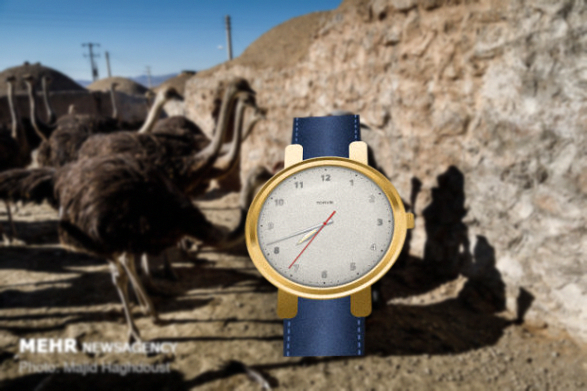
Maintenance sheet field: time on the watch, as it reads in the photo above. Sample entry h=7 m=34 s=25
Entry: h=7 m=41 s=36
